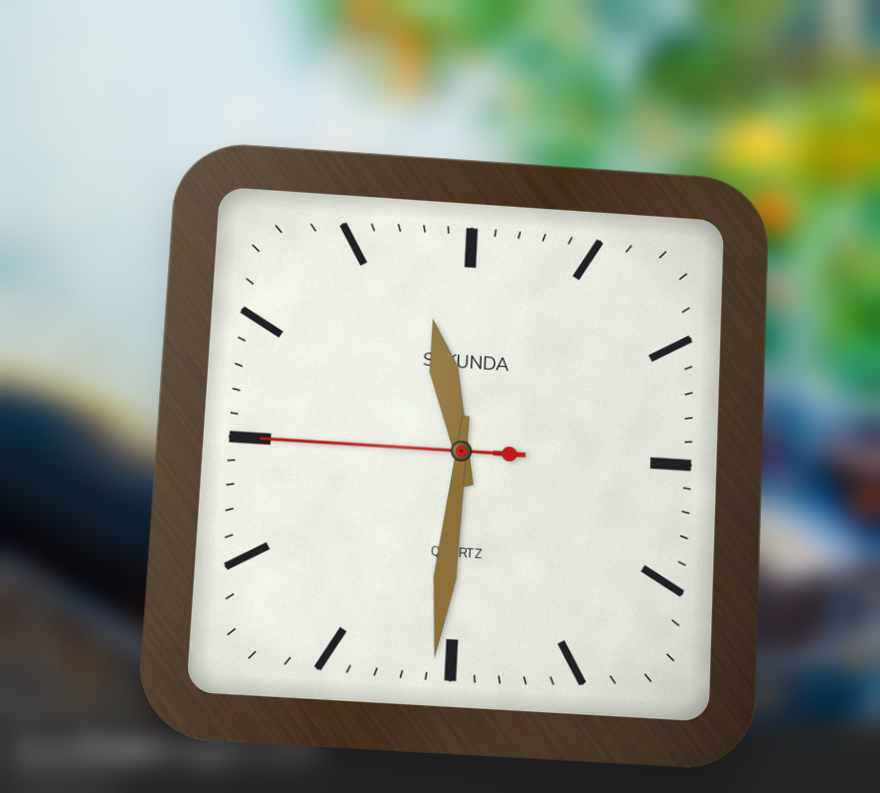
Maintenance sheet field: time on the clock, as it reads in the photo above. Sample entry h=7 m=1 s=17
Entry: h=11 m=30 s=45
